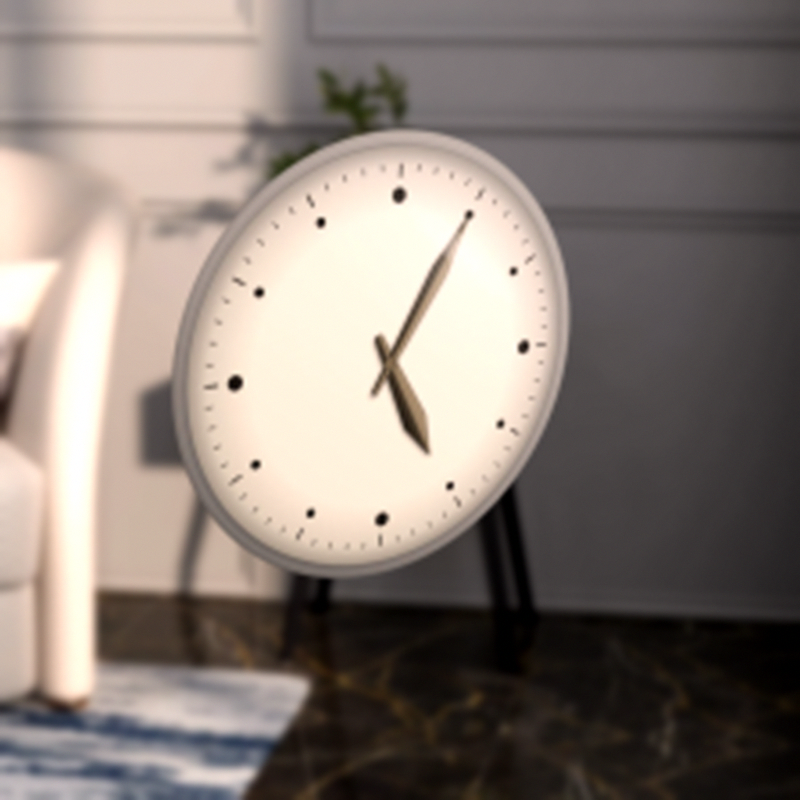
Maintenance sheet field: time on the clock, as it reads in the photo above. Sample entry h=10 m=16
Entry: h=5 m=5
